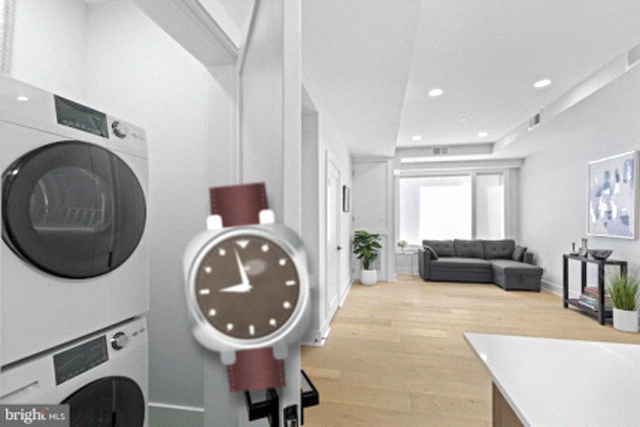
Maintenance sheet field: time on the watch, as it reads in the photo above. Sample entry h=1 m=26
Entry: h=8 m=58
